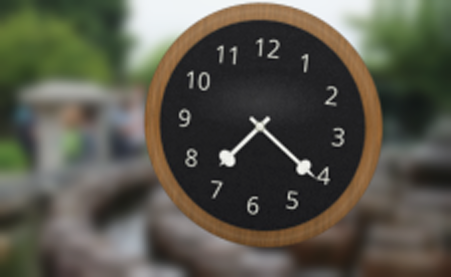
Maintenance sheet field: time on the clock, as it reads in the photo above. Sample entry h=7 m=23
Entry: h=7 m=21
